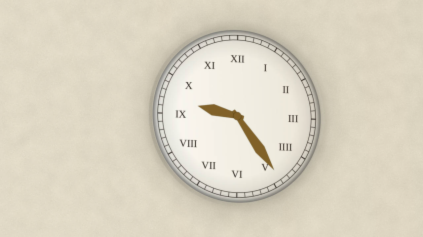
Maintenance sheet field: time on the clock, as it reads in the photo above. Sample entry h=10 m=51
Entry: h=9 m=24
